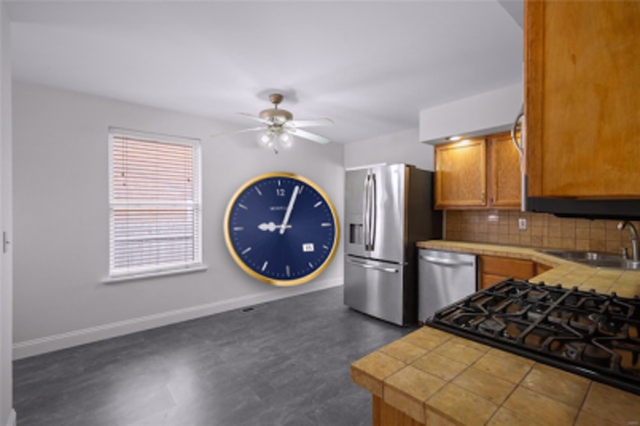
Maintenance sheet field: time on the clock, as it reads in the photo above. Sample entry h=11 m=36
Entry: h=9 m=4
